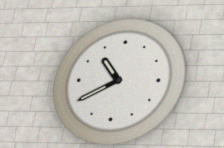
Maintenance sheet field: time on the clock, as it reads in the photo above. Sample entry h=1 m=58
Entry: h=10 m=40
